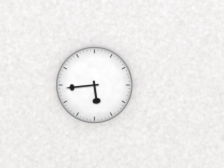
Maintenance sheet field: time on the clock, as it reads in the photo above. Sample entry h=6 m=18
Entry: h=5 m=44
